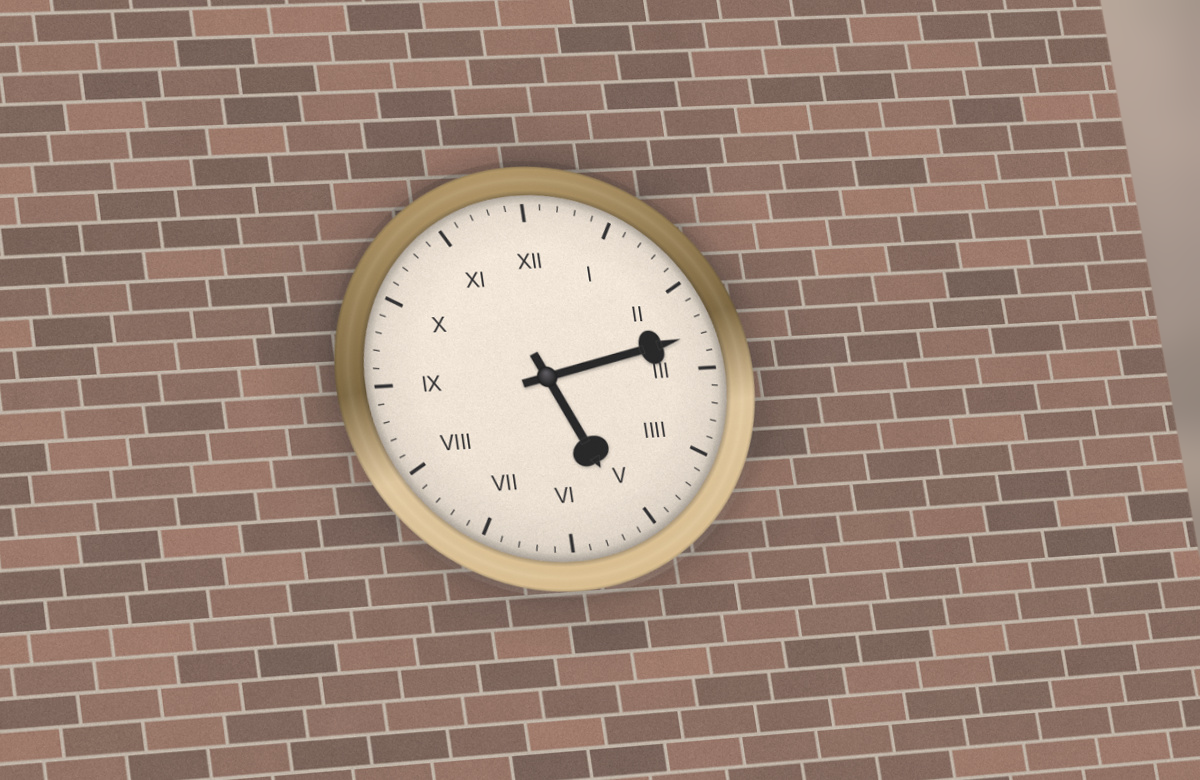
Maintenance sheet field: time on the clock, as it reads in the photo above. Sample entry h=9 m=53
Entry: h=5 m=13
